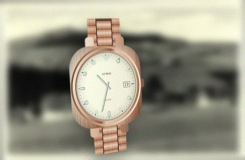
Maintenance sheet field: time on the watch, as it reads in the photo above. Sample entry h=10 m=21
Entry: h=10 m=33
